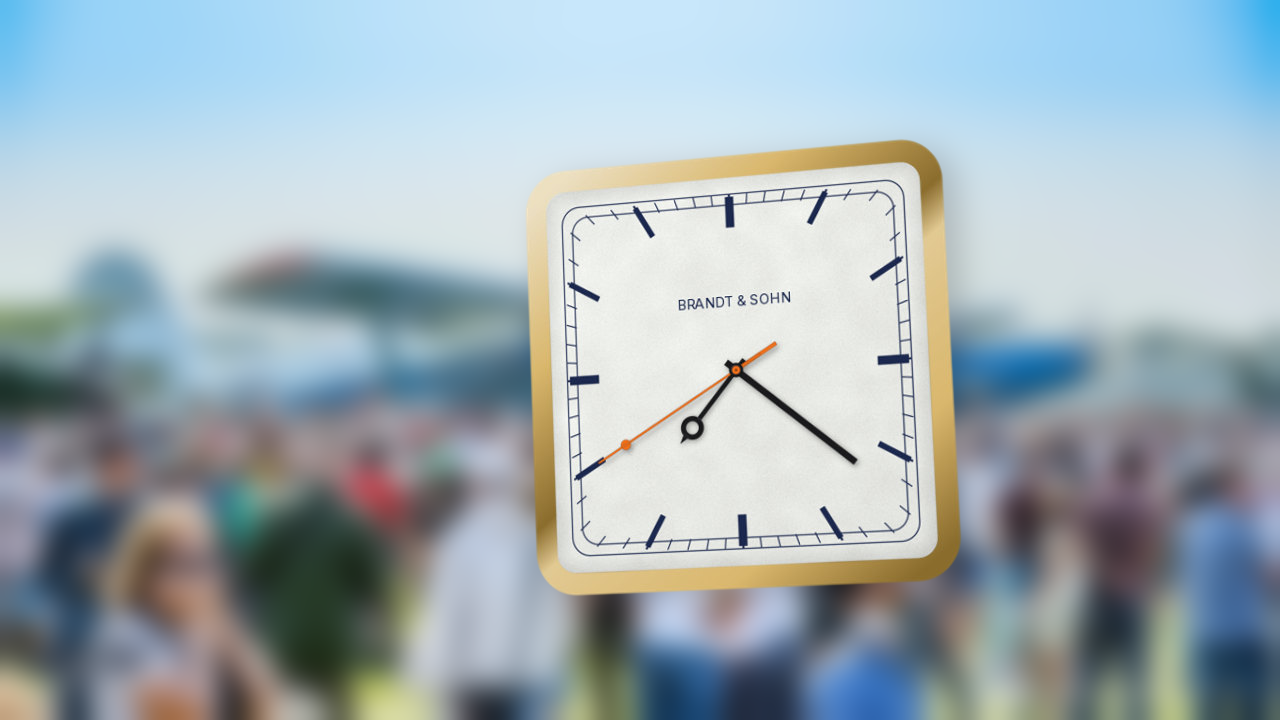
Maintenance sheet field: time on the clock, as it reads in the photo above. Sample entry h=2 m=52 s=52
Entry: h=7 m=21 s=40
